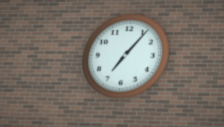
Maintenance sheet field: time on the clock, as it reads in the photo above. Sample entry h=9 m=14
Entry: h=7 m=6
